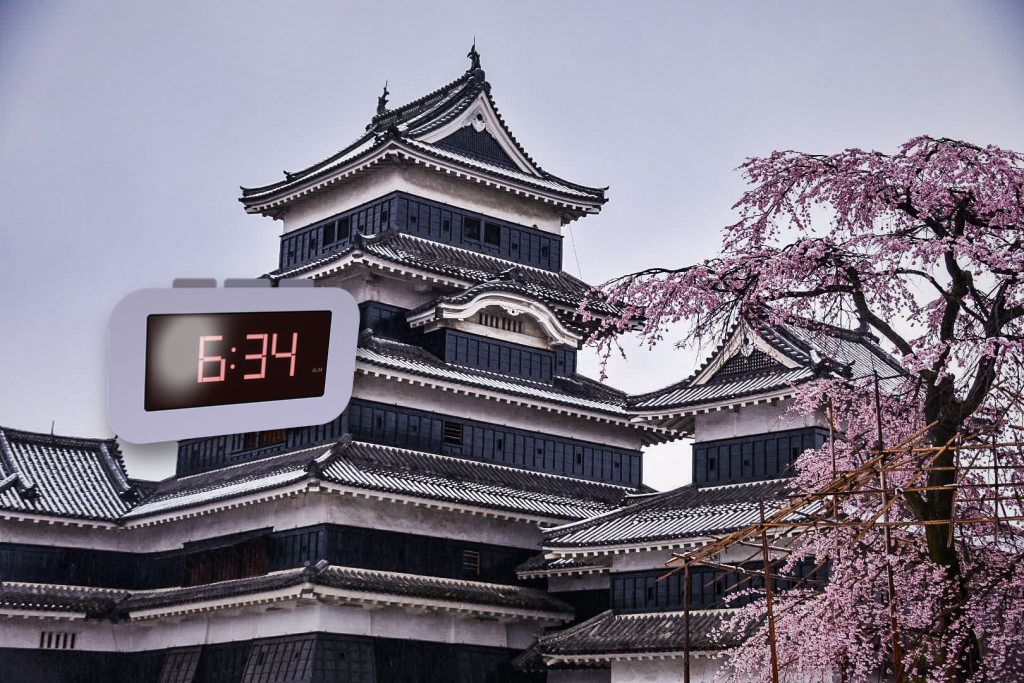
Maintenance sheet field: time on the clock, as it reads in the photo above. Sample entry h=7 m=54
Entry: h=6 m=34
